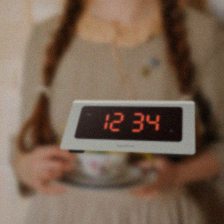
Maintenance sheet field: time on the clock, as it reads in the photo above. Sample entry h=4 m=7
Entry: h=12 m=34
